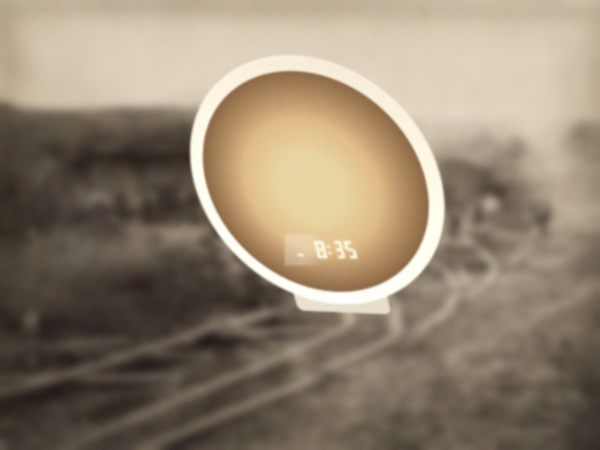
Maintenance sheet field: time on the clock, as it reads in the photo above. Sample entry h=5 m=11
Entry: h=8 m=35
